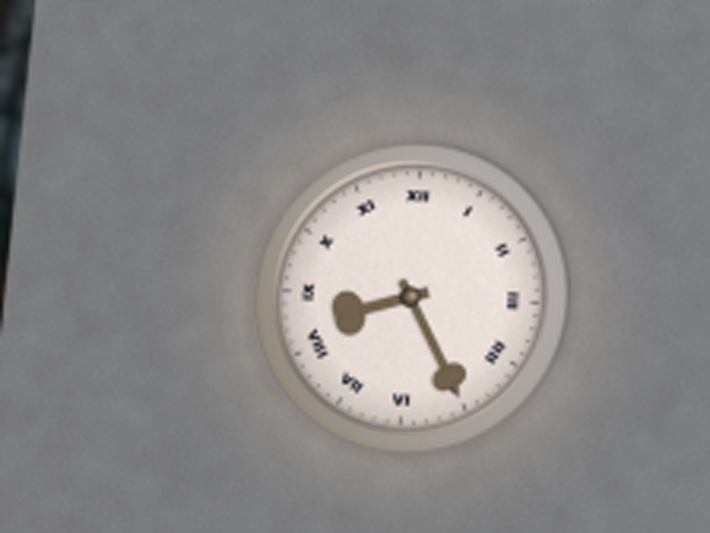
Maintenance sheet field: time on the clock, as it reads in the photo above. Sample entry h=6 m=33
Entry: h=8 m=25
